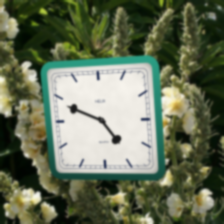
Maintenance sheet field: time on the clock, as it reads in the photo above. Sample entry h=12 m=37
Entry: h=4 m=49
